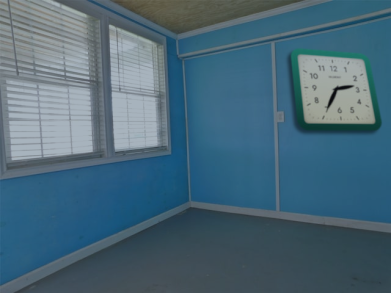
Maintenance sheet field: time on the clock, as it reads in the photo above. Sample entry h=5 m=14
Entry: h=2 m=35
